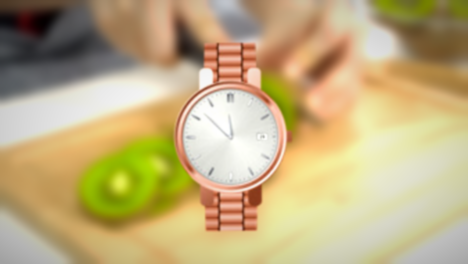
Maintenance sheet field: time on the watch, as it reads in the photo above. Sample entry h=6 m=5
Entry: h=11 m=52
